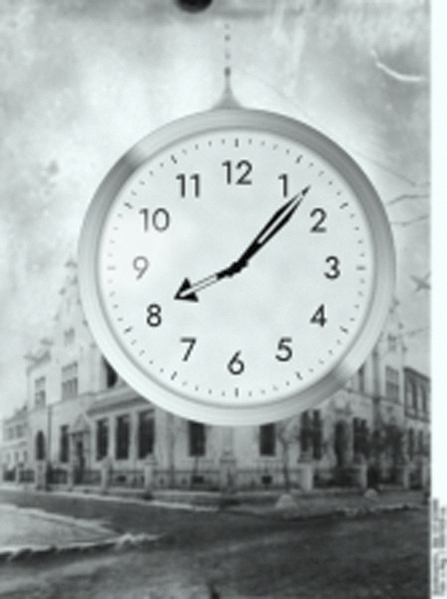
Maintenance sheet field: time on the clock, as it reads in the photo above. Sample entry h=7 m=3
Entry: h=8 m=7
